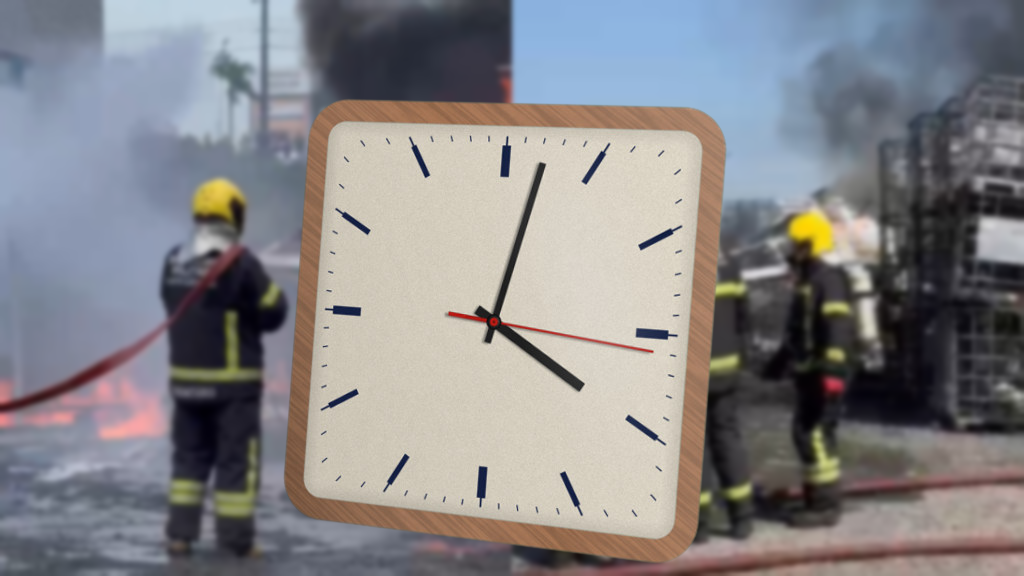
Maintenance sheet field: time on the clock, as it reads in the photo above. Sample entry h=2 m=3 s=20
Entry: h=4 m=2 s=16
